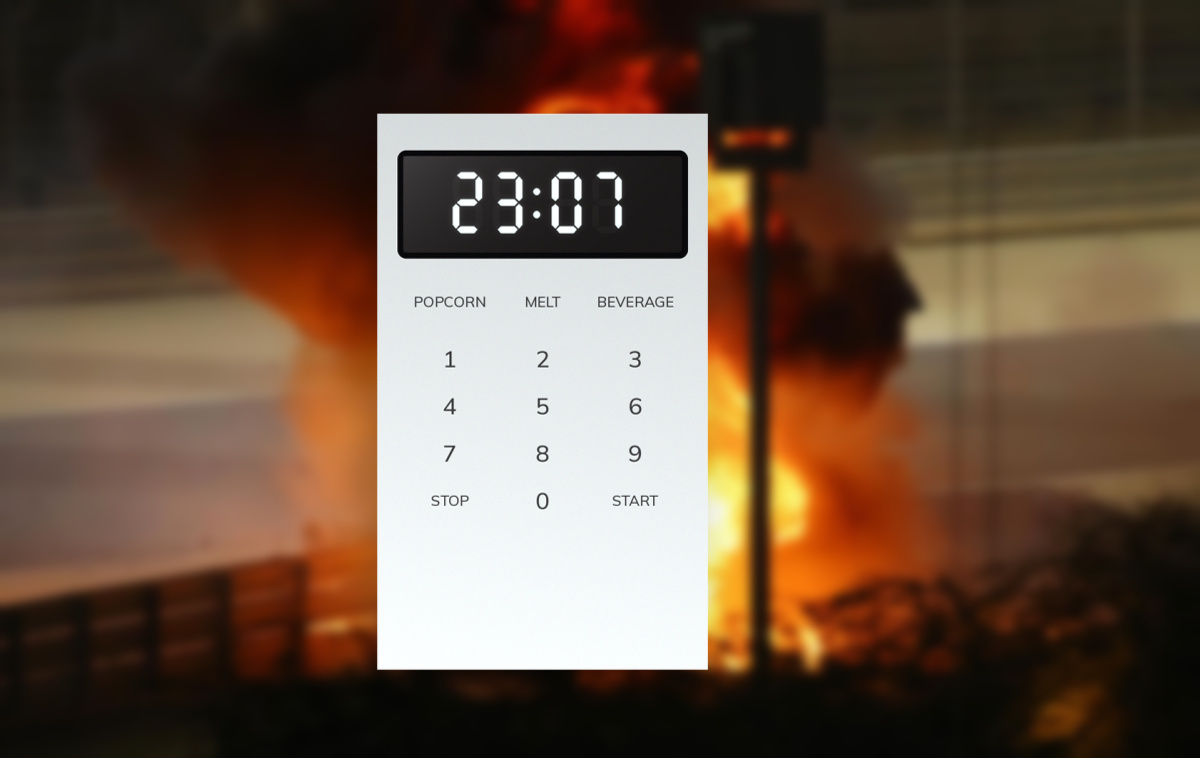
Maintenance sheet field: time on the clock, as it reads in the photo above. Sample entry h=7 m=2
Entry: h=23 m=7
